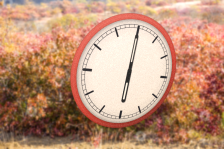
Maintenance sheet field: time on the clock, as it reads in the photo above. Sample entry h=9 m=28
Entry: h=6 m=0
